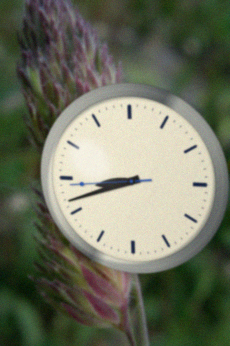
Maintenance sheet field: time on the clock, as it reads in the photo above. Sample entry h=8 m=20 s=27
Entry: h=8 m=41 s=44
